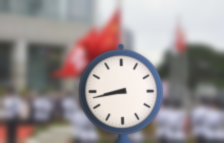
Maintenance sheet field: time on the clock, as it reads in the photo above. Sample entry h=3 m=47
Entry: h=8 m=43
